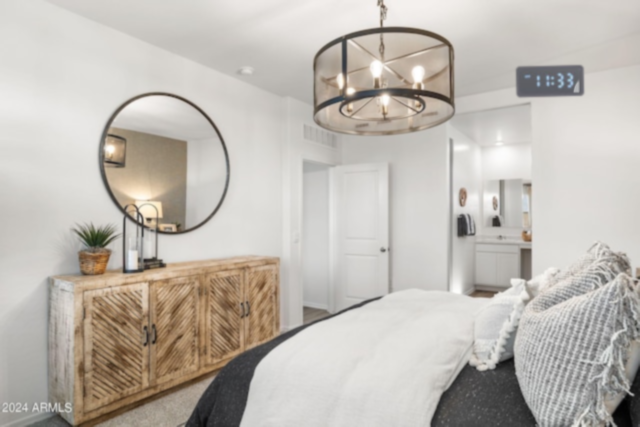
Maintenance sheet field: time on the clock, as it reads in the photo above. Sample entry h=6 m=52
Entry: h=11 m=33
